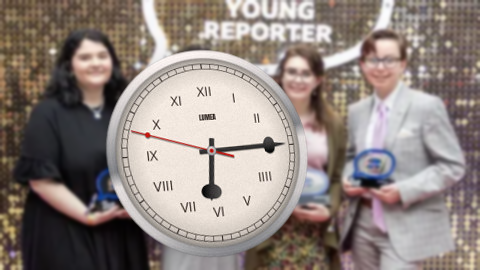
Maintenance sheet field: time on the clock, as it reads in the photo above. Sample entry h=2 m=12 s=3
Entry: h=6 m=14 s=48
